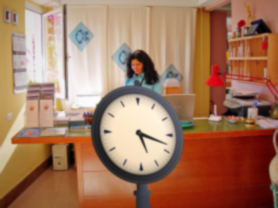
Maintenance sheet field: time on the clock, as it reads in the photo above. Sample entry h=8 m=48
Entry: h=5 m=18
